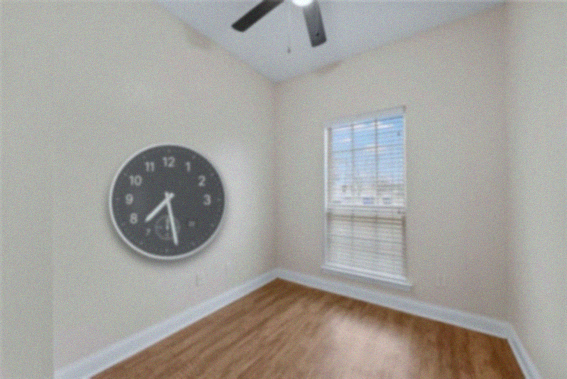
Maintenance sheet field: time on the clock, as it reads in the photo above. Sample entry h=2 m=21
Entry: h=7 m=28
